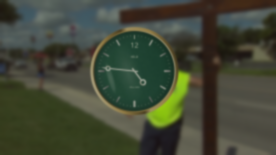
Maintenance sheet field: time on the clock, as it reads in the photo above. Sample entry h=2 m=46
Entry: h=4 m=46
